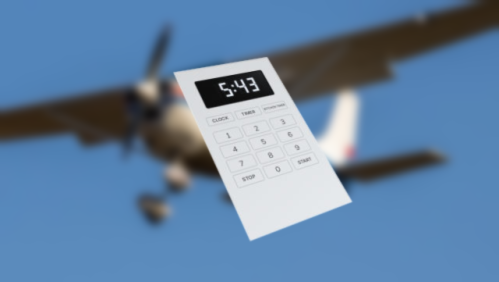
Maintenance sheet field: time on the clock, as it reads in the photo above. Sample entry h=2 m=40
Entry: h=5 m=43
